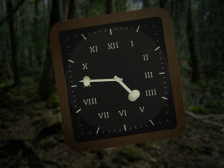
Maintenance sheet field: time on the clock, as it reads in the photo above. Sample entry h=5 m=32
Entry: h=4 m=46
